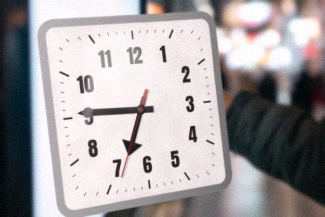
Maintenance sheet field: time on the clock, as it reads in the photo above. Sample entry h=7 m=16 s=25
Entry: h=6 m=45 s=34
